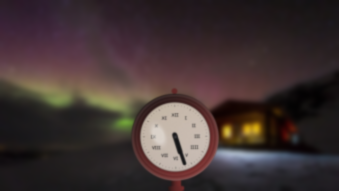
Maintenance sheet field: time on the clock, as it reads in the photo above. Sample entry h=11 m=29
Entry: h=5 m=27
